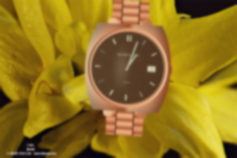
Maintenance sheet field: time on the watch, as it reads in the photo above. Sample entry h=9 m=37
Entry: h=1 m=3
